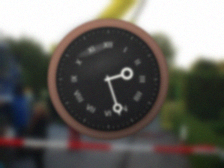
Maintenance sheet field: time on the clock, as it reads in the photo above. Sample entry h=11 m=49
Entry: h=2 m=27
